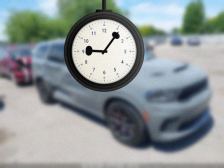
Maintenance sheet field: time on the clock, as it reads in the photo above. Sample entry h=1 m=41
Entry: h=9 m=6
